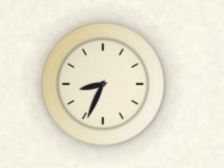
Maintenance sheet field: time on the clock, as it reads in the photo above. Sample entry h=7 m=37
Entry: h=8 m=34
